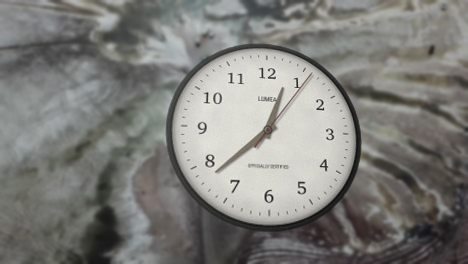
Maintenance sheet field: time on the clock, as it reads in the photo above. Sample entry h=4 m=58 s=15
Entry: h=12 m=38 s=6
